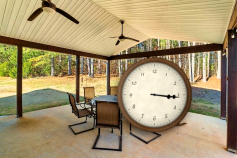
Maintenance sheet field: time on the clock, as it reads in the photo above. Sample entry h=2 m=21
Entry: h=3 m=16
